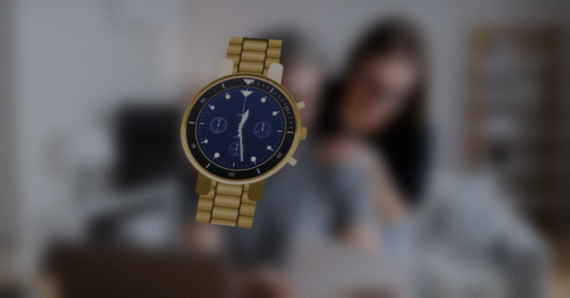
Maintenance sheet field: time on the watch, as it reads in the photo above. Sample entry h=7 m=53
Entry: h=12 m=28
